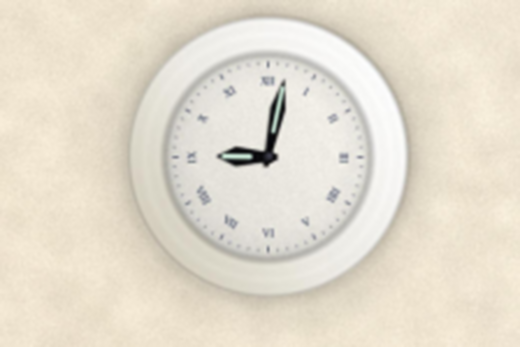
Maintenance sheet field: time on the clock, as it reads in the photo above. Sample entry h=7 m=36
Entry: h=9 m=2
